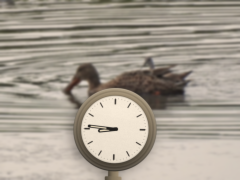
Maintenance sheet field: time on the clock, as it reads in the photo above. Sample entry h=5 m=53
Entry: h=8 m=46
